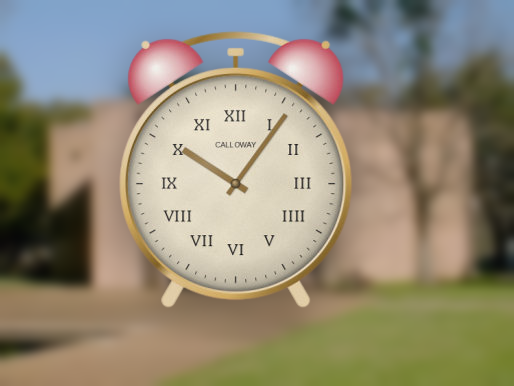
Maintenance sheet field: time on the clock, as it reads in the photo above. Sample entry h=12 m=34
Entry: h=10 m=6
